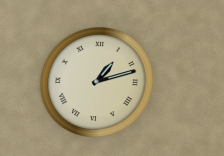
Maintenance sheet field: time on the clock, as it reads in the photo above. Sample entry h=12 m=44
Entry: h=1 m=12
